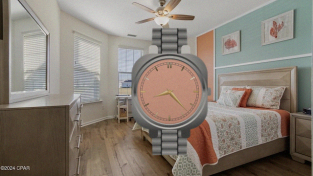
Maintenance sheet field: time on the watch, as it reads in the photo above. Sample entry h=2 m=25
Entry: h=8 m=23
